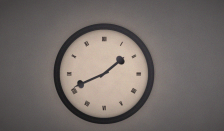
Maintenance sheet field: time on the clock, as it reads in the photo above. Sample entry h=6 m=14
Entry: h=1 m=41
